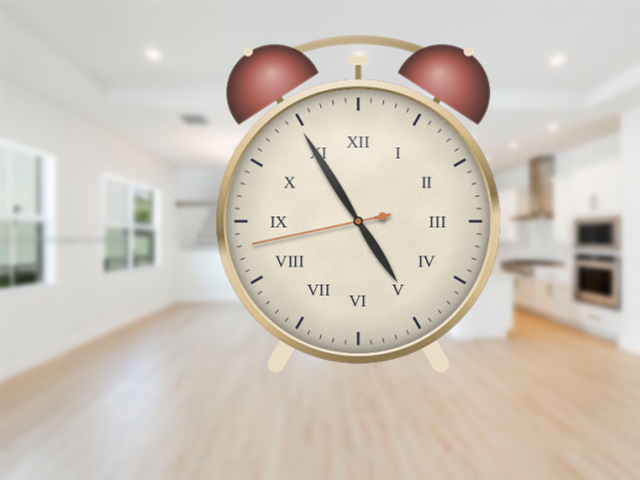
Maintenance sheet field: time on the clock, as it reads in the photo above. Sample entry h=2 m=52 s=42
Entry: h=4 m=54 s=43
